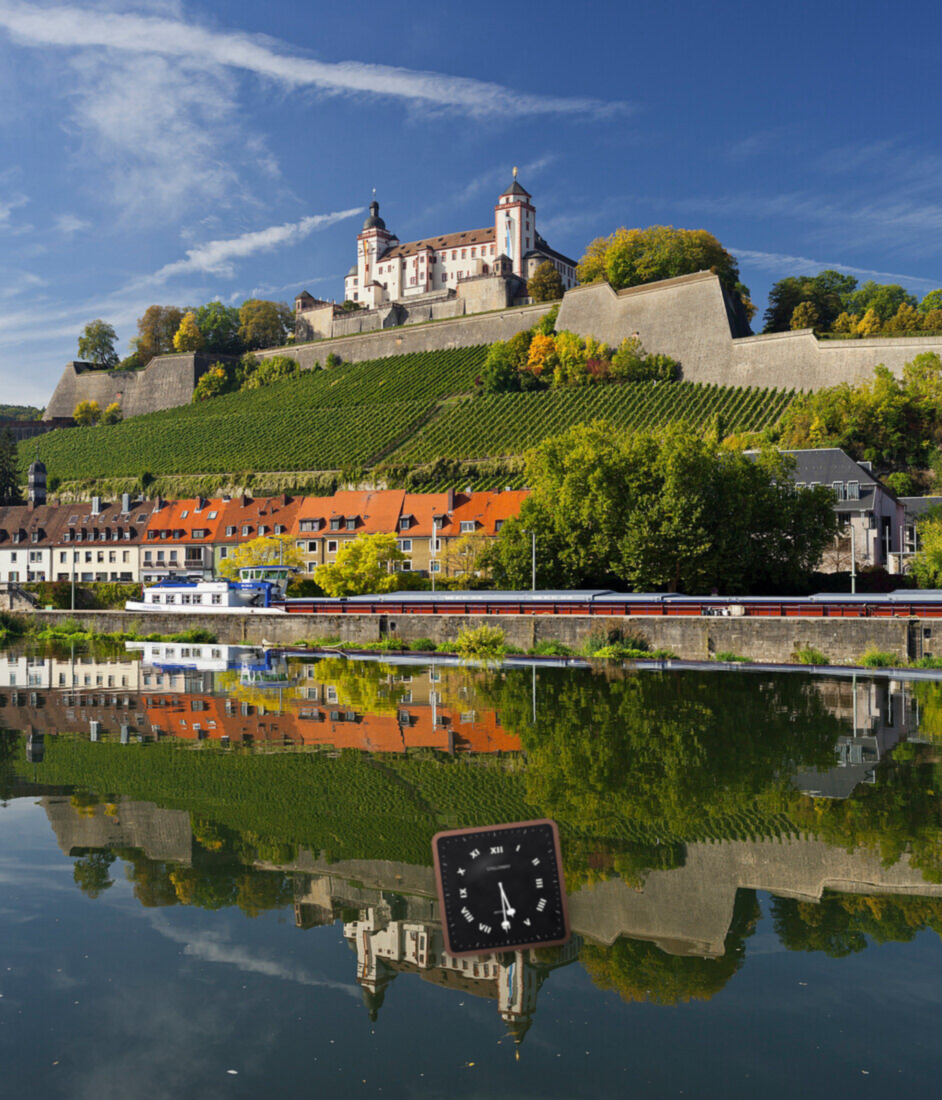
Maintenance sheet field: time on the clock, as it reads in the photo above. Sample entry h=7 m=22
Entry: h=5 m=30
